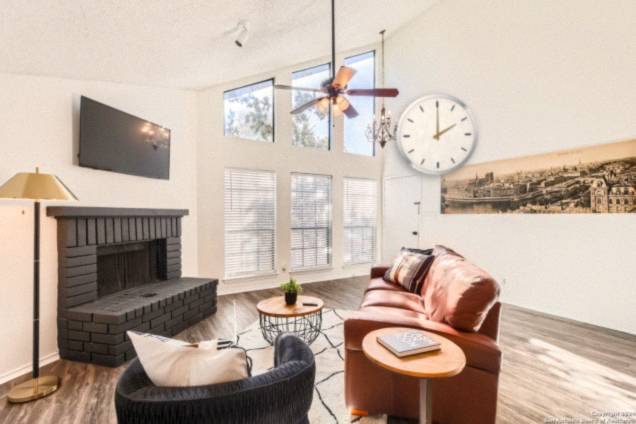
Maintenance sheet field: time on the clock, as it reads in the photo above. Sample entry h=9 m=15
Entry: h=2 m=0
